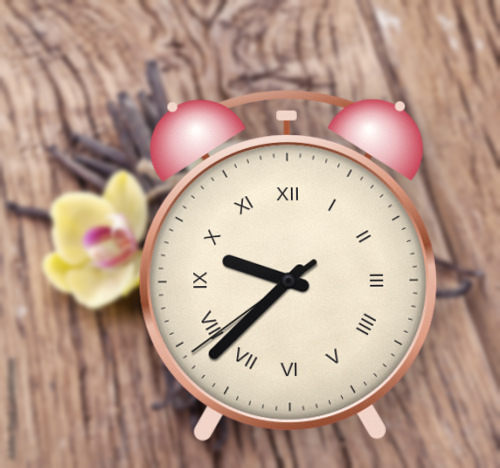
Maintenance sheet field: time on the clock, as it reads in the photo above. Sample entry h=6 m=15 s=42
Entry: h=9 m=37 s=39
